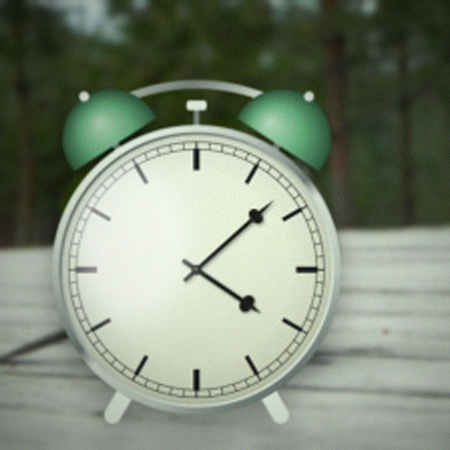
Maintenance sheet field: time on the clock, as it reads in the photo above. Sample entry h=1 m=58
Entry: h=4 m=8
